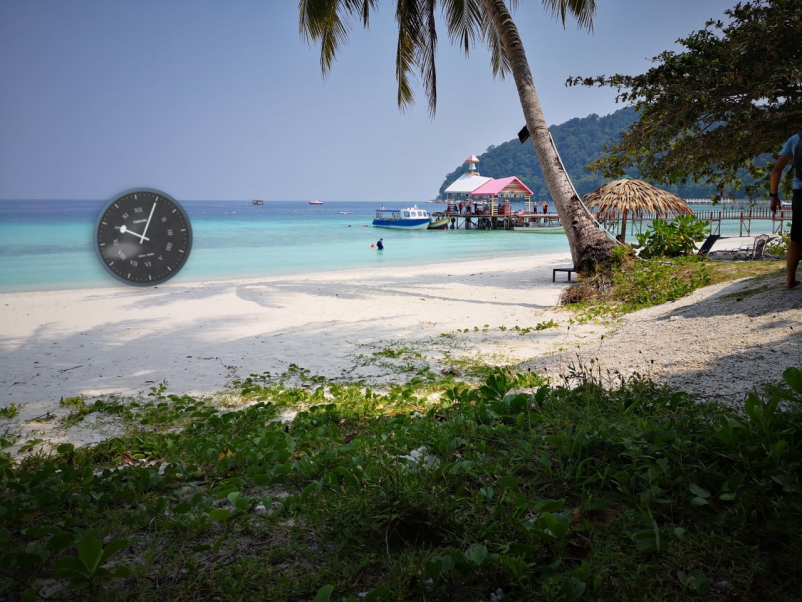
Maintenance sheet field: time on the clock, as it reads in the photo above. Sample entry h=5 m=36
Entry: h=10 m=5
